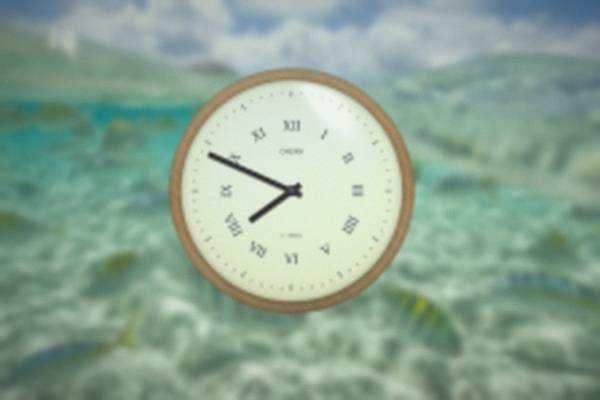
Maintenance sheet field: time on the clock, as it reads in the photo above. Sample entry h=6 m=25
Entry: h=7 m=49
